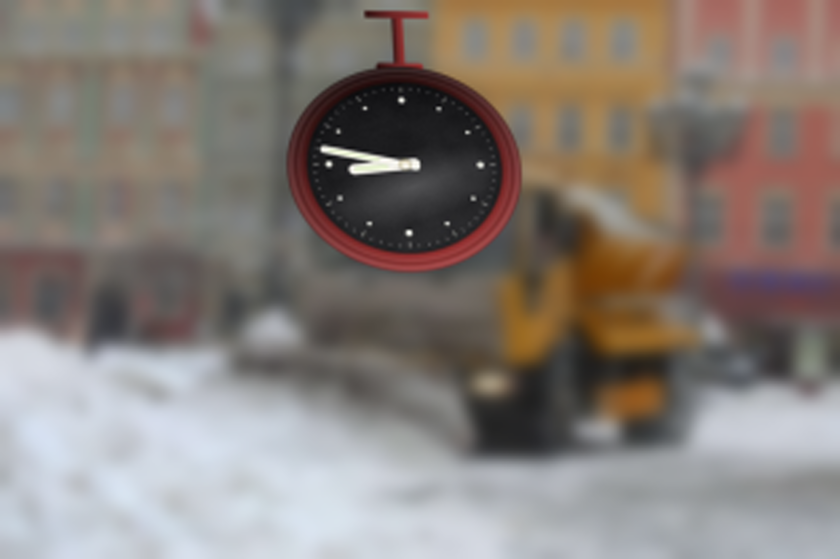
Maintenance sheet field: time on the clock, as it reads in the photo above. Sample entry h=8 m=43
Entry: h=8 m=47
